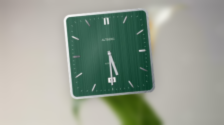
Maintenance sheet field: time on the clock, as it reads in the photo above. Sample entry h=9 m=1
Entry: h=5 m=30
